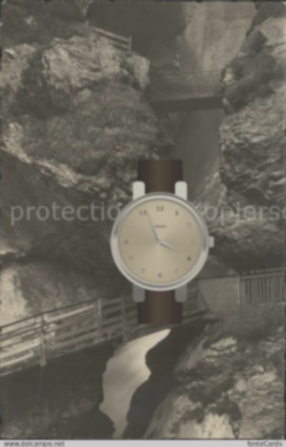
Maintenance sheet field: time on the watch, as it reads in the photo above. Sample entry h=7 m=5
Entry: h=3 m=56
